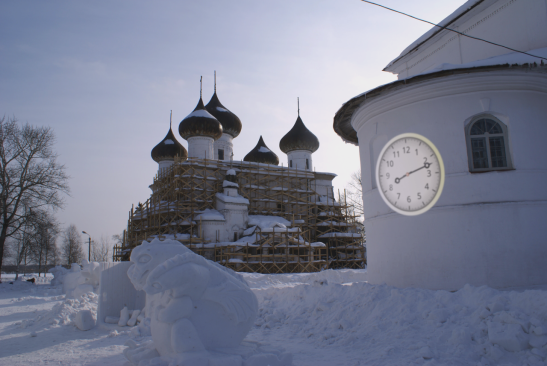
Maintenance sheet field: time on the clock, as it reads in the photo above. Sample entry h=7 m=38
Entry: h=8 m=12
